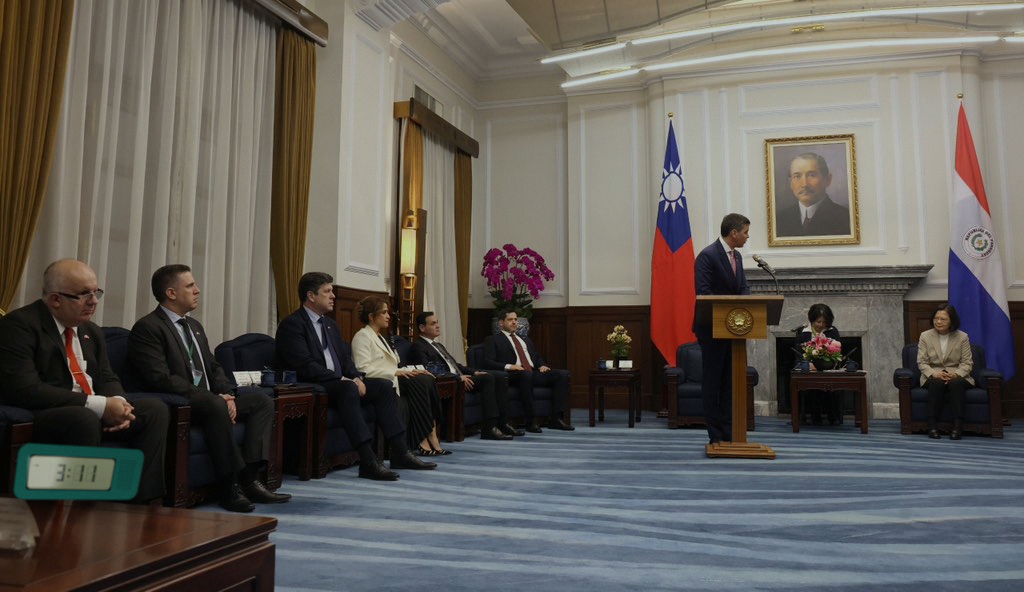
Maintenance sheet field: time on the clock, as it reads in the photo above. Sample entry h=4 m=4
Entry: h=3 m=11
